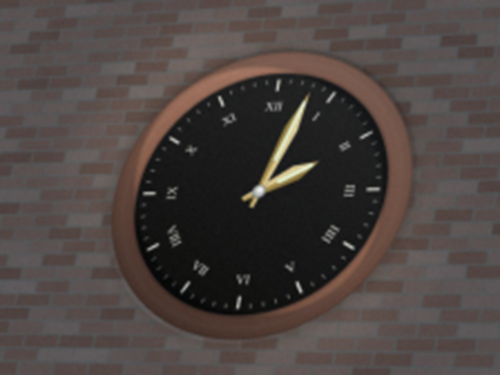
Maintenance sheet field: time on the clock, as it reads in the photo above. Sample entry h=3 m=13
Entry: h=2 m=3
